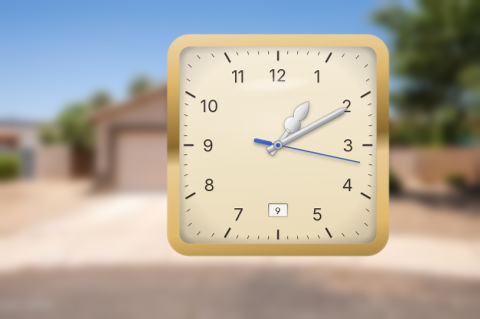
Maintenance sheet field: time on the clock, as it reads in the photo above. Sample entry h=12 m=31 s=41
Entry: h=1 m=10 s=17
